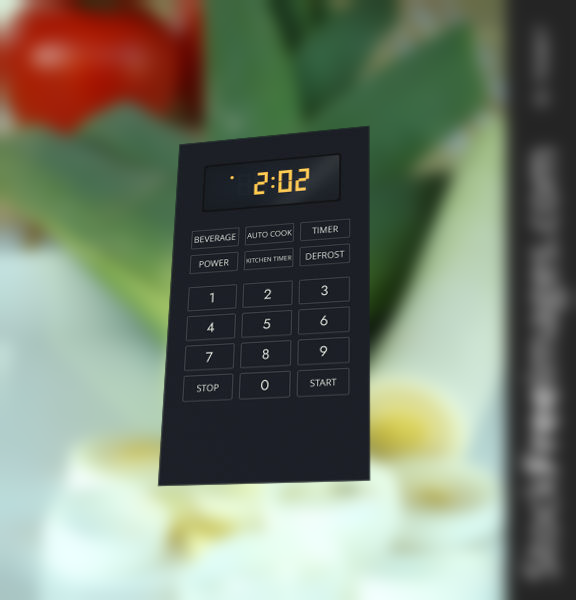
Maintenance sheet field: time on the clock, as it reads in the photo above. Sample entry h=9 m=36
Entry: h=2 m=2
